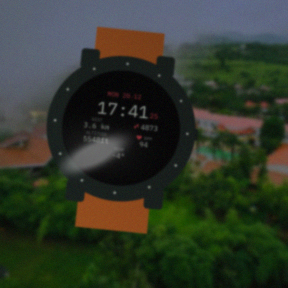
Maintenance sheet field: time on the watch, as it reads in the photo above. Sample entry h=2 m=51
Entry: h=17 m=41
